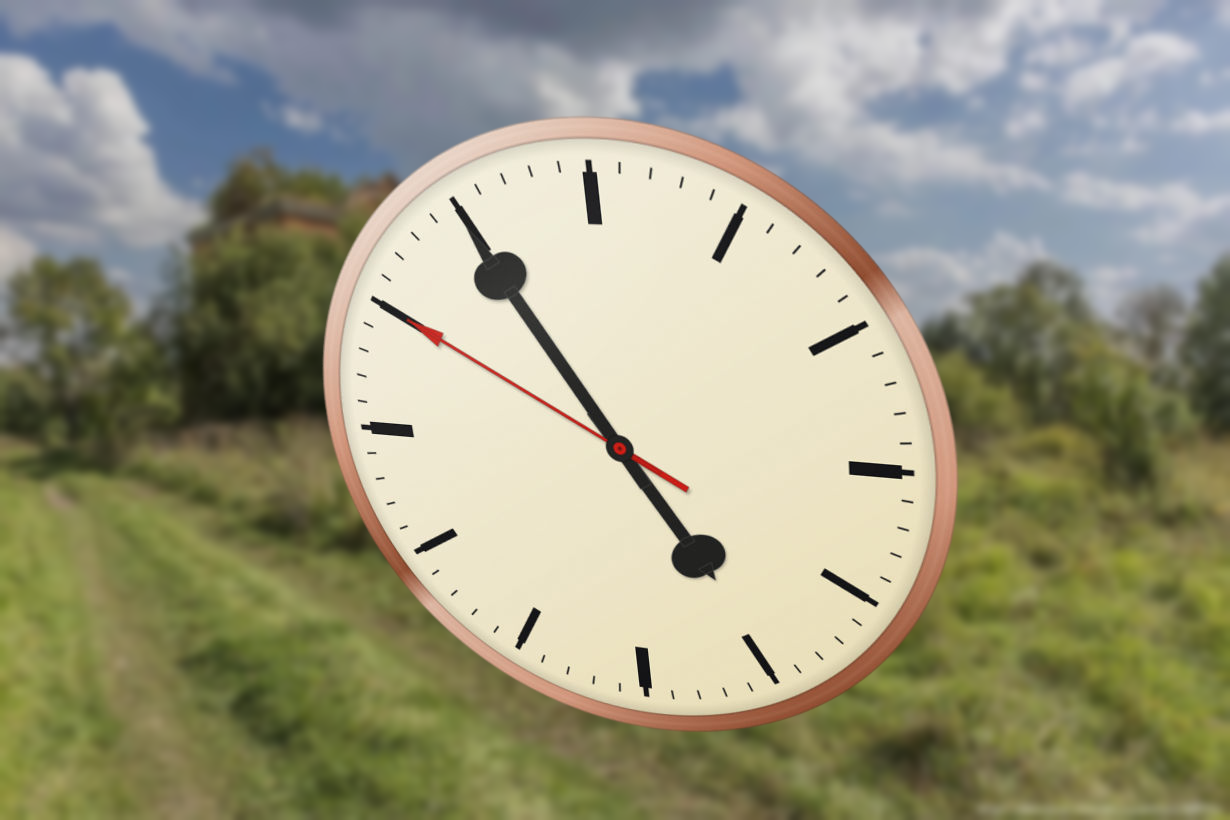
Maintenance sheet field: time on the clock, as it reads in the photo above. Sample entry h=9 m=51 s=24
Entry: h=4 m=54 s=50
